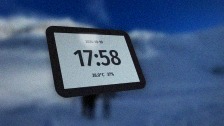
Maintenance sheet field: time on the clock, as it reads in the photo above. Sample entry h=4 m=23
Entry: h=17 m=58
